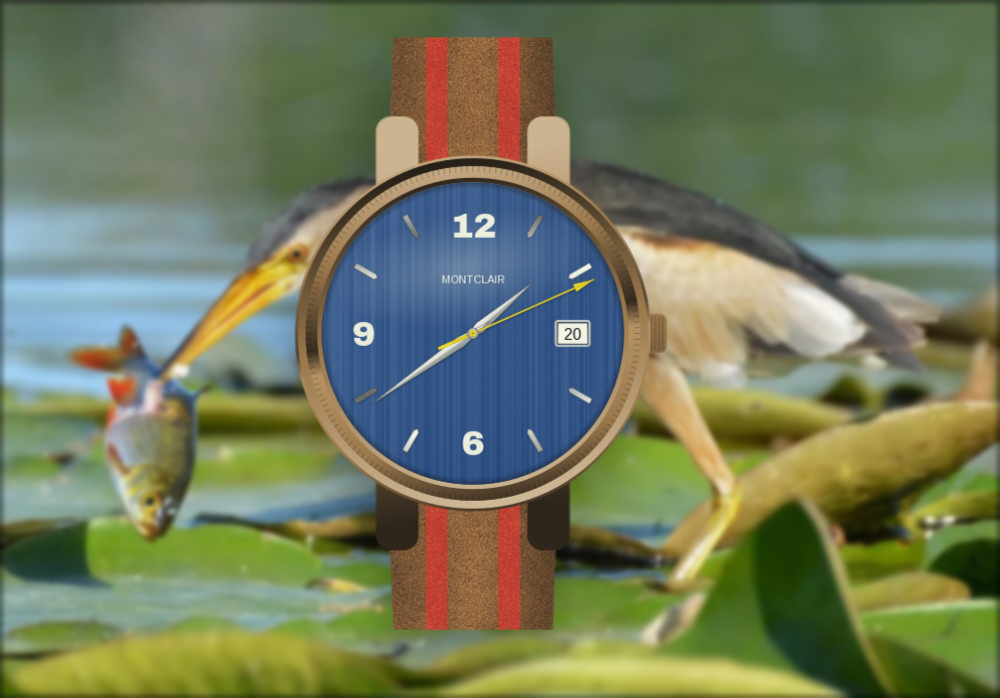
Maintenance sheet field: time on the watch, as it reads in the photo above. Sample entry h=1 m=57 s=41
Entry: h=1 m=39 s=11
